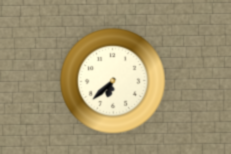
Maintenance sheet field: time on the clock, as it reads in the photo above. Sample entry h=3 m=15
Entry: h=6 m=38
